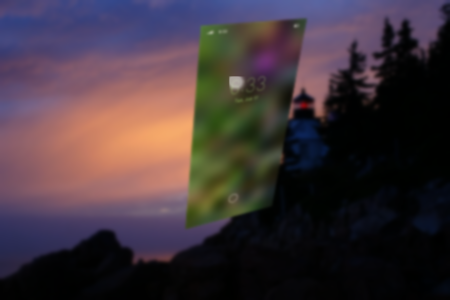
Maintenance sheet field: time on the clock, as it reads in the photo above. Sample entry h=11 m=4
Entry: h=6 m=33
